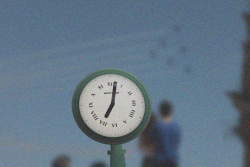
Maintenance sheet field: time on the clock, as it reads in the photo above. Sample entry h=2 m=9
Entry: h=7 m=2
